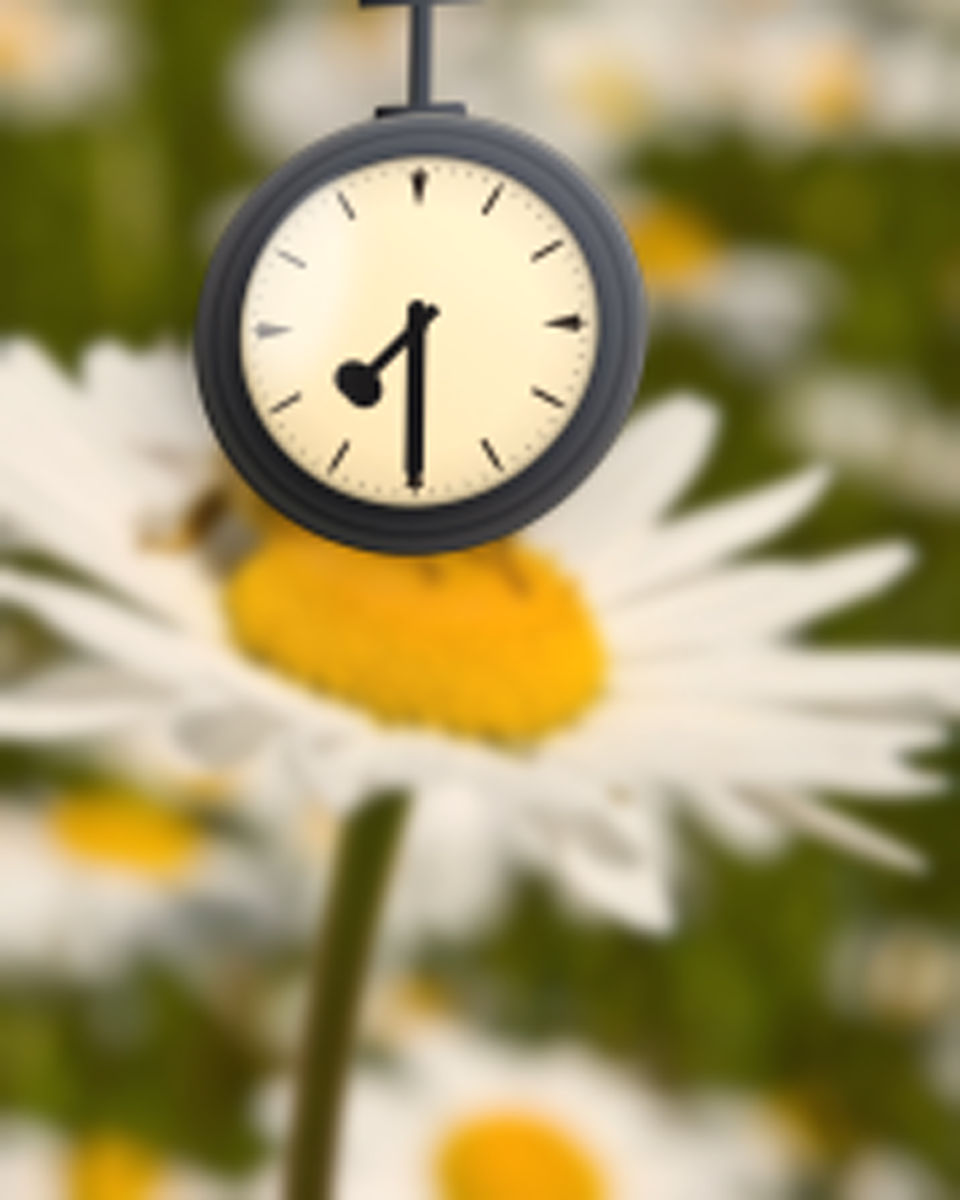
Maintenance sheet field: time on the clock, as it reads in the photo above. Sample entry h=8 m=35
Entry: h=7 m=30
